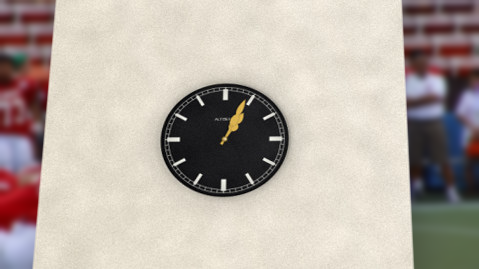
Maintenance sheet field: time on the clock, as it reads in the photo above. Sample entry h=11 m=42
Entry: h=1 m=4
